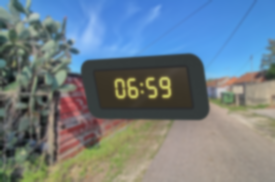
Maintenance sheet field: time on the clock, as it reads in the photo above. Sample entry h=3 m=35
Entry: h=6 m=59
